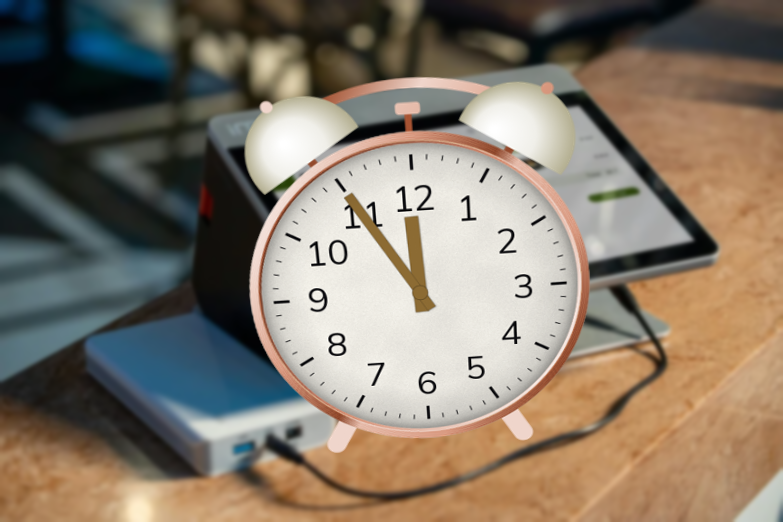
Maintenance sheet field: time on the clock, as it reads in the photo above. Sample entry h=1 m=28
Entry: h=11 m=55
